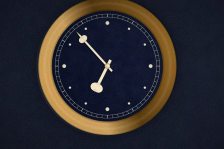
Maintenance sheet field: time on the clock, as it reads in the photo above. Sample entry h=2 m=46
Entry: h=6 m=53
